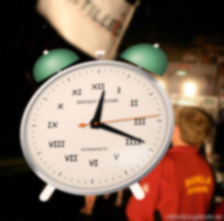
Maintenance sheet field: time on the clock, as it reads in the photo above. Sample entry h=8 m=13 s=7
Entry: h=12 m=19 s=14
